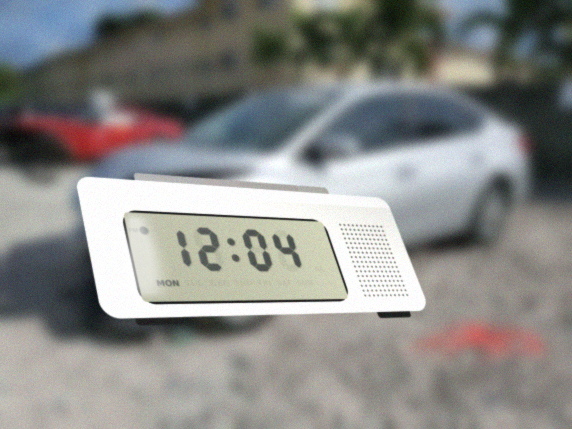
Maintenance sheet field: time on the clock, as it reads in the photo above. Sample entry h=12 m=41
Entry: h=12 m=4
